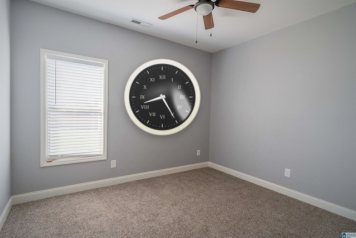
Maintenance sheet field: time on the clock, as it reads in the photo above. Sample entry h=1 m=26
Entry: h=8 m=25
